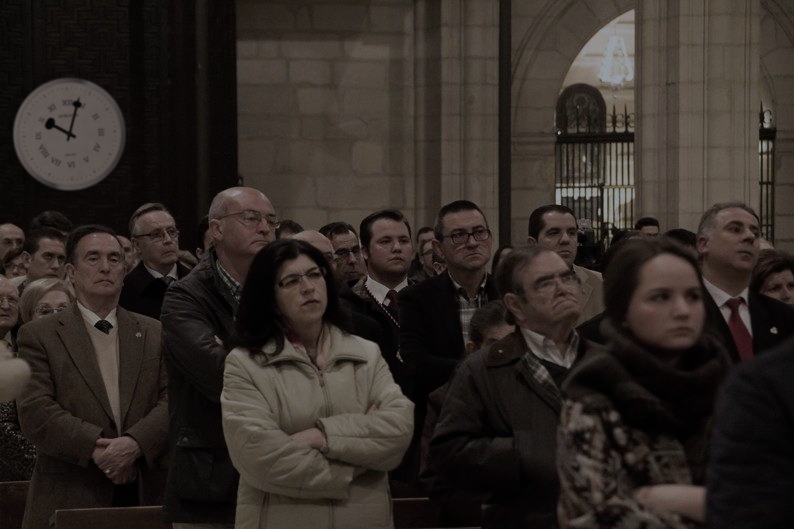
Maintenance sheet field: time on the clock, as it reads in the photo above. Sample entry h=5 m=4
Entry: h=10 m=3
